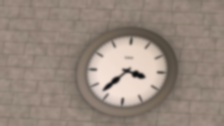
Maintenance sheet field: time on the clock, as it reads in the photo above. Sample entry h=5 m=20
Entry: h=3 m=37
